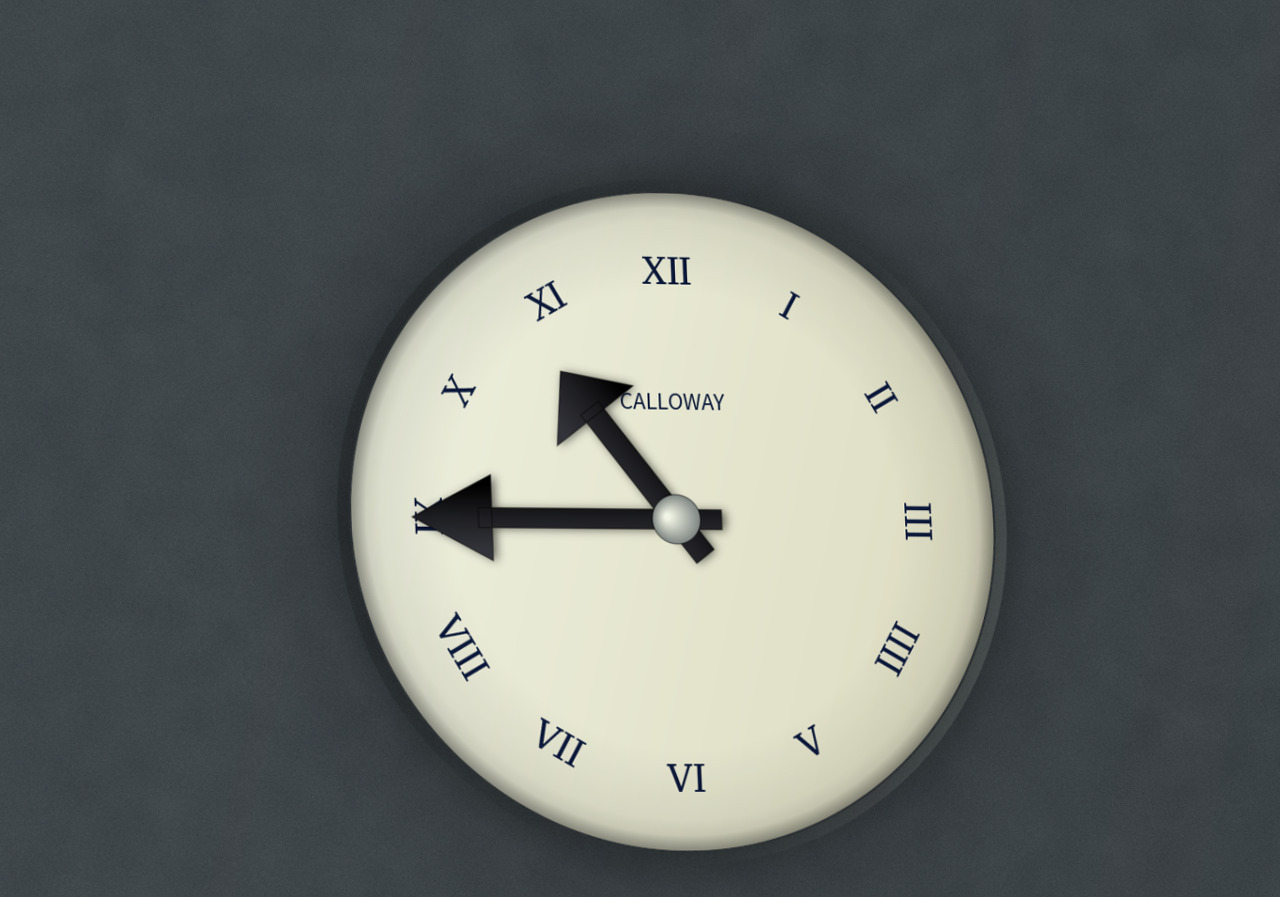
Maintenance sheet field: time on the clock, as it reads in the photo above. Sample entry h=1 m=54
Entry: h=10 m=45
